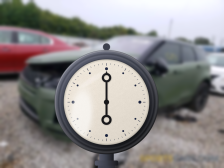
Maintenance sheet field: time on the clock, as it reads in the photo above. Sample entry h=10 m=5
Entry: h=6 m=0
